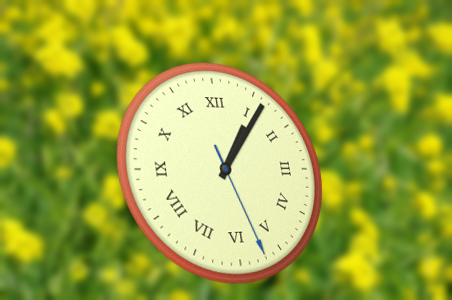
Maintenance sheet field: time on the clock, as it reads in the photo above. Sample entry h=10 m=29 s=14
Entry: h=1 m=6 s=27
